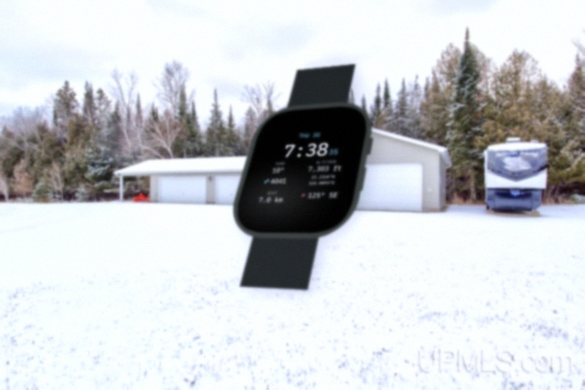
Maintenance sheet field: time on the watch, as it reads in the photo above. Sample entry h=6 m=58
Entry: h=7 m=38
